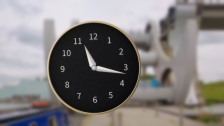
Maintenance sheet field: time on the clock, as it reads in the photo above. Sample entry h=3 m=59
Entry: h=11 m=17
